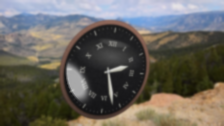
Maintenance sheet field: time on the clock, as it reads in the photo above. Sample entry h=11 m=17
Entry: h=2 m=27
